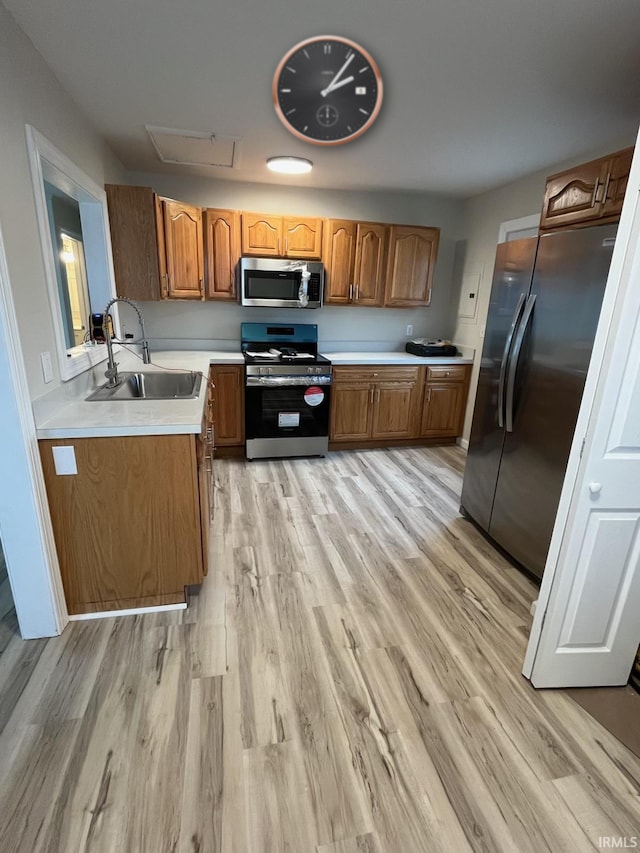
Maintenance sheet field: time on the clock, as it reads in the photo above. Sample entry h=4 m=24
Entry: h=2 m=6
